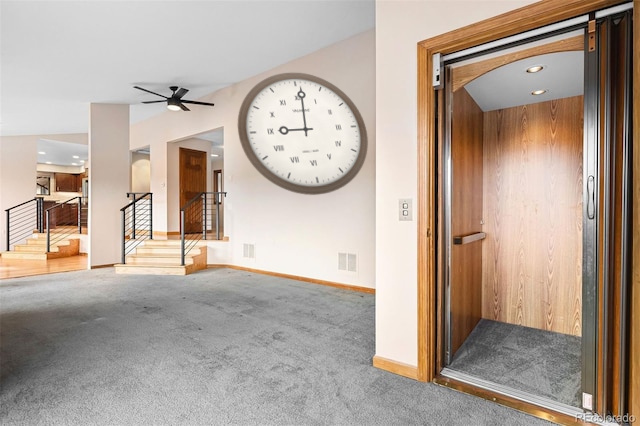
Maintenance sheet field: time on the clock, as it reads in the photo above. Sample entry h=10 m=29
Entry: h=9 m=1
